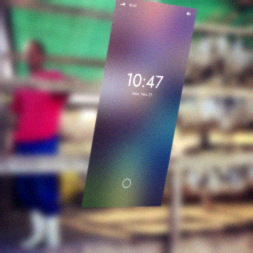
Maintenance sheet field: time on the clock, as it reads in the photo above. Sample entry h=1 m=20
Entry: h=10 m=47
